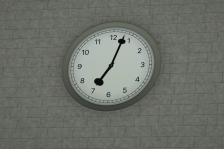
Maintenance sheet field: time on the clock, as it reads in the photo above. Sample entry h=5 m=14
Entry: h=7 m=3
